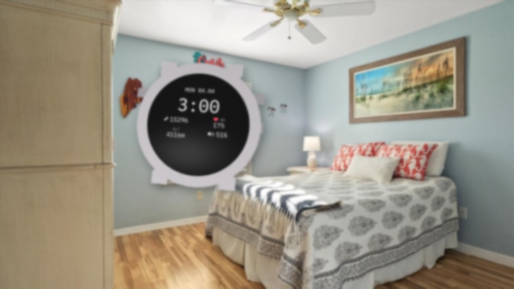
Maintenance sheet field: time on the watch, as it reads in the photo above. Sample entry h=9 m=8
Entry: h=3 m=0
